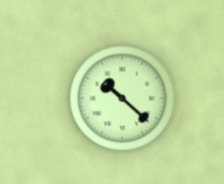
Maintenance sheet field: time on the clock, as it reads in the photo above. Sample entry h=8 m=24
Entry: h=10 m=22
